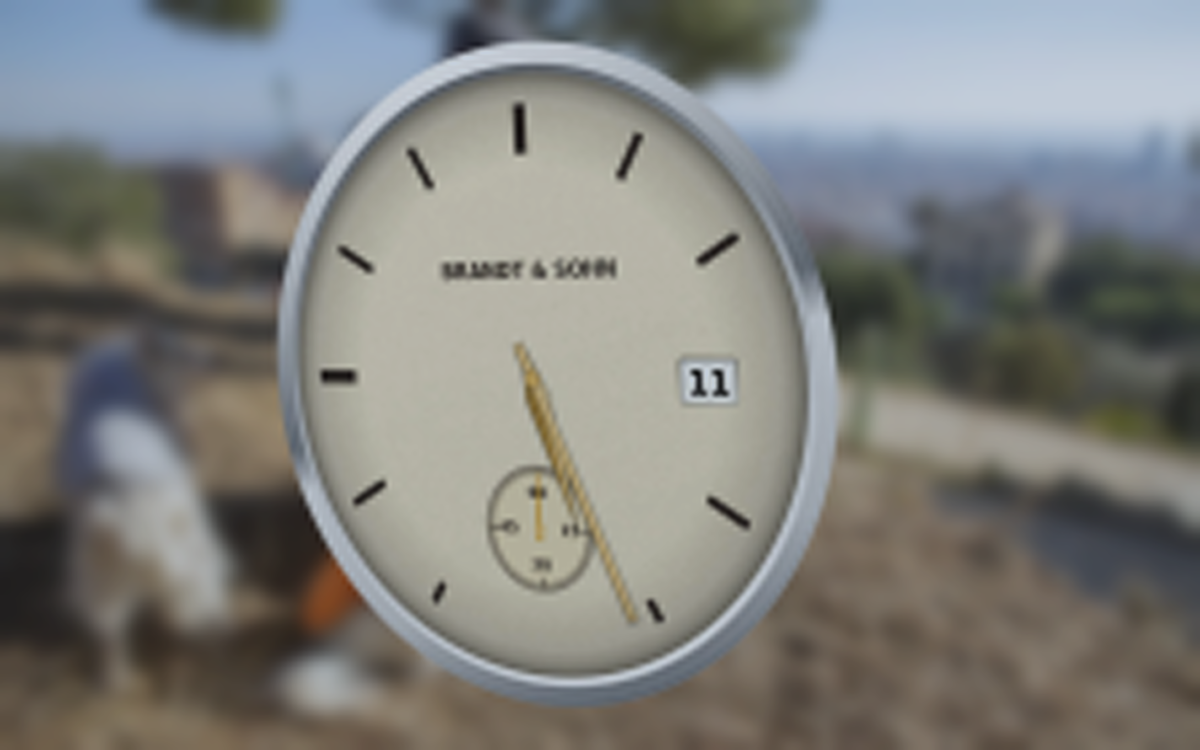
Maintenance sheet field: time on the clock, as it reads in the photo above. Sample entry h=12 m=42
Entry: h=5 m=26
